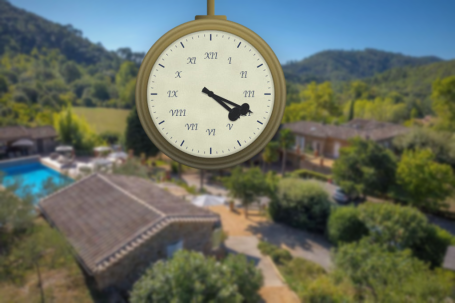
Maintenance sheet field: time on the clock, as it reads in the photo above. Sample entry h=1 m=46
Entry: h=4 m=19
